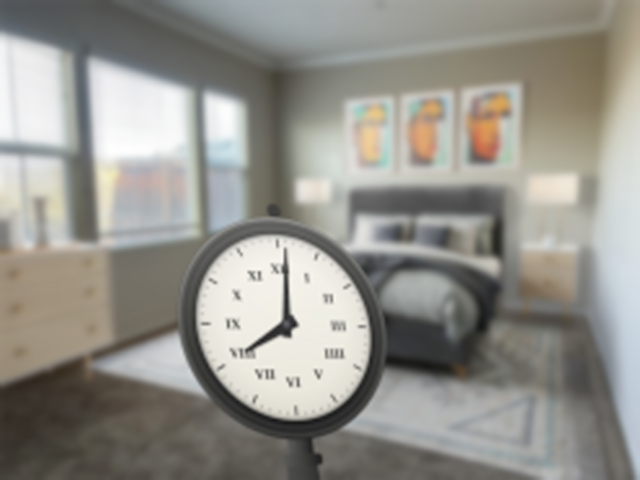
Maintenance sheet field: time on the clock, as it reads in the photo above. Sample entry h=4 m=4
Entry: h=8 m=1
